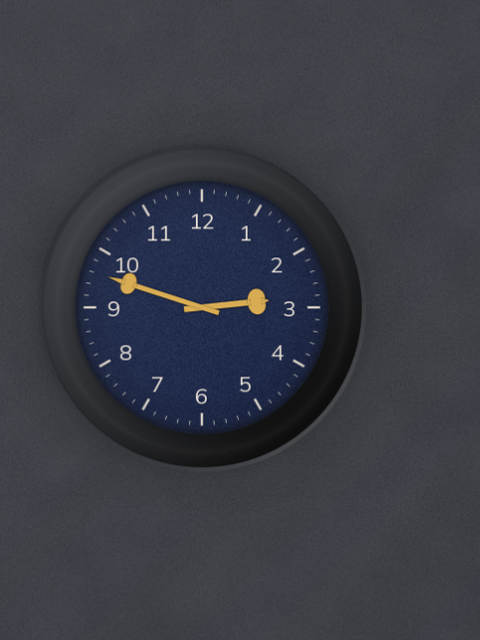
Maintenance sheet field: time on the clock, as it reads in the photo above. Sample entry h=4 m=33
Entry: h=2 m=48
